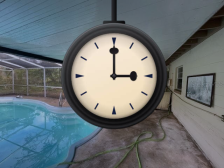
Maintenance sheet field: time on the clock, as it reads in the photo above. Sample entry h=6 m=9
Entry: h=3 m=0
